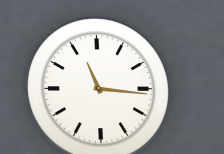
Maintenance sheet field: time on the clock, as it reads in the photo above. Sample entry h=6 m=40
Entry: h=11 m=16
